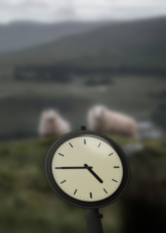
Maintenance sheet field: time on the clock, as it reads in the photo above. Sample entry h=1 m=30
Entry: h=4 m=45
